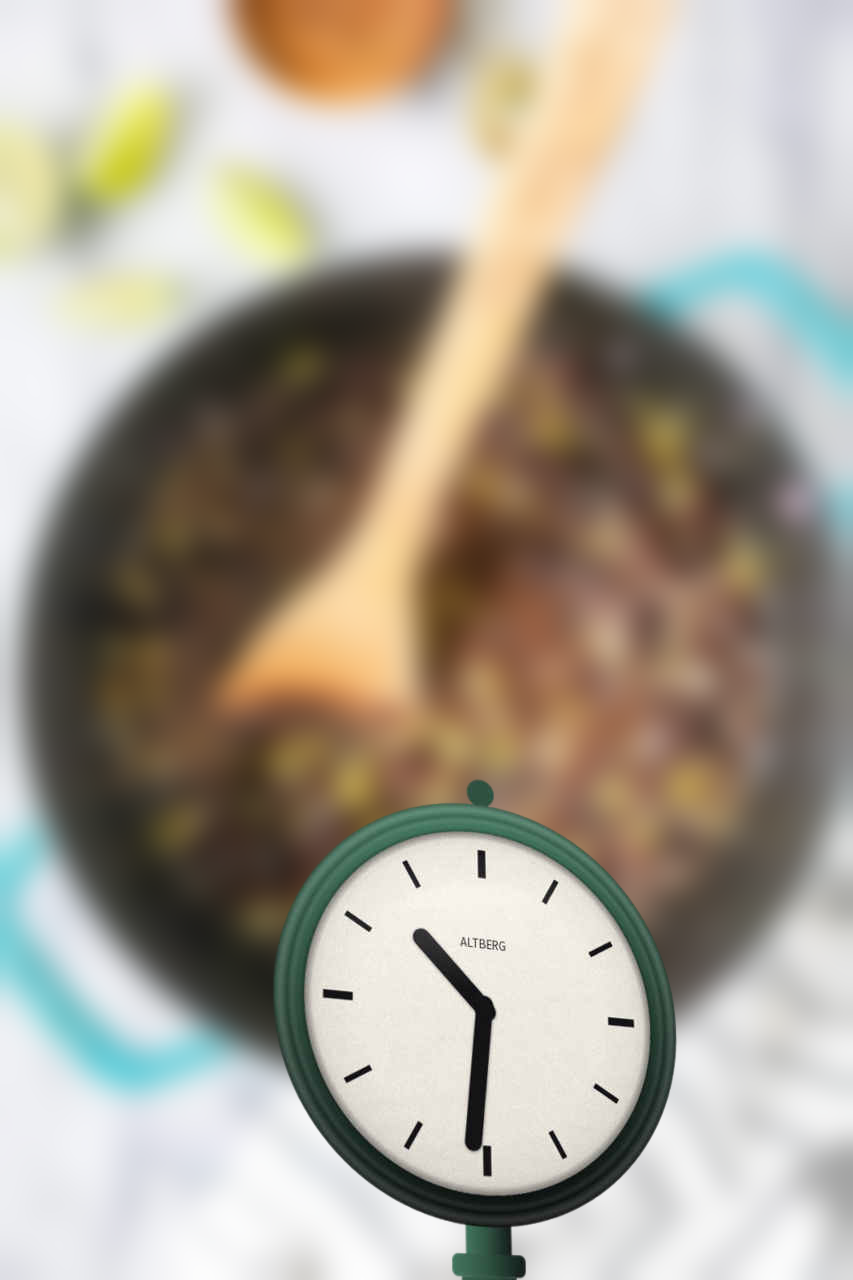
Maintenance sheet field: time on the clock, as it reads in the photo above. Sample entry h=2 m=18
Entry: h=10 m=31
